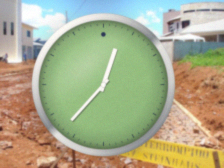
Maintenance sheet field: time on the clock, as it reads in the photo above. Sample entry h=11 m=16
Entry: h=12 m=37
